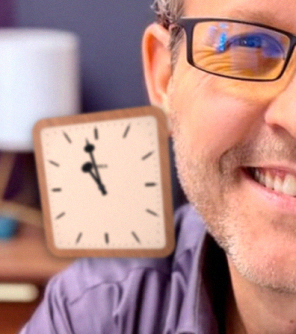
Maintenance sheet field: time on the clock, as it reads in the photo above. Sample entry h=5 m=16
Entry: h=10 m=58
